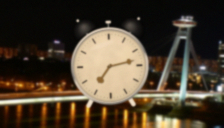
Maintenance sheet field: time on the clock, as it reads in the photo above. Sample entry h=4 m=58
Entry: h=7 m=13
